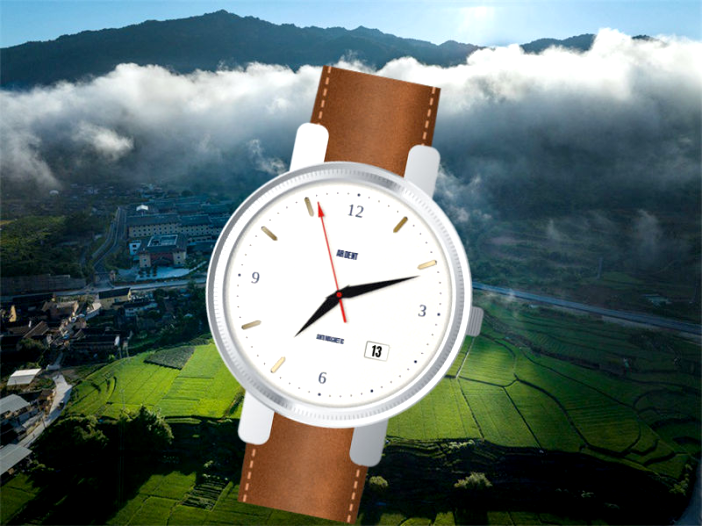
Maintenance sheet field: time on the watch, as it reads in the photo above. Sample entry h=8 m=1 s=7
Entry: h=7 m=10 s=56
